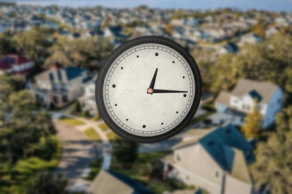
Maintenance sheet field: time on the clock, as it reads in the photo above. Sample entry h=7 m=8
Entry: h=12 m=14
